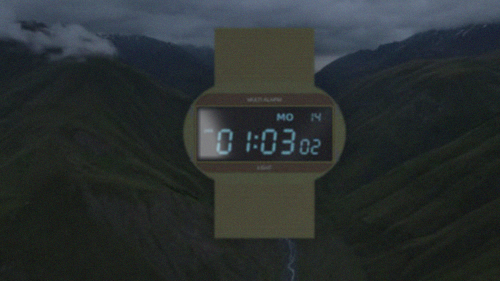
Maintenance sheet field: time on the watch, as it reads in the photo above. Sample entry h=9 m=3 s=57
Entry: h=1 m=3 s=2
